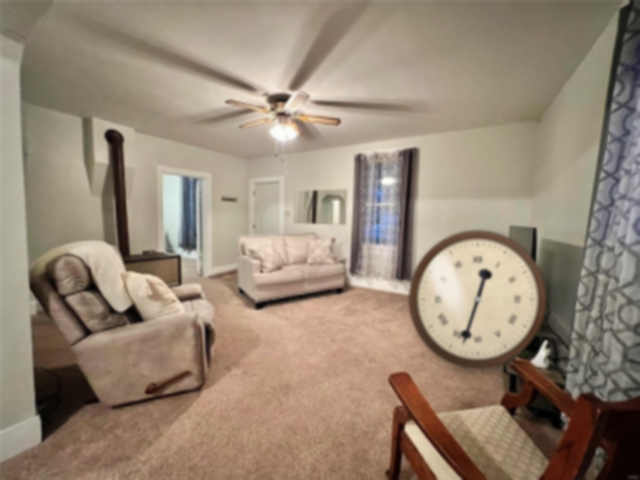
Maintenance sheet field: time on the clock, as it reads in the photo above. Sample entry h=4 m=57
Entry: h=12 m=33
